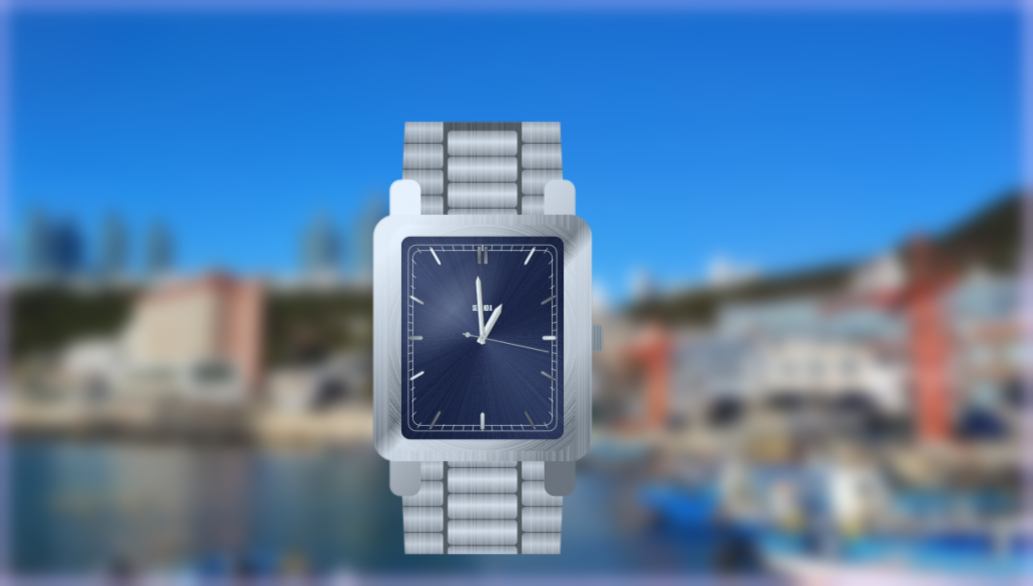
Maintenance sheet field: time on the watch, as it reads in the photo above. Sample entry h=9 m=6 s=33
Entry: h=12 m=59 s=17
